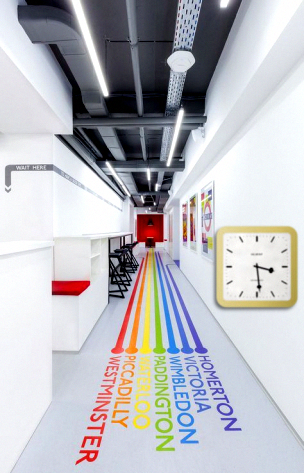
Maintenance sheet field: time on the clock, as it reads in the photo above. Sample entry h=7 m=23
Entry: h=3 m=29
